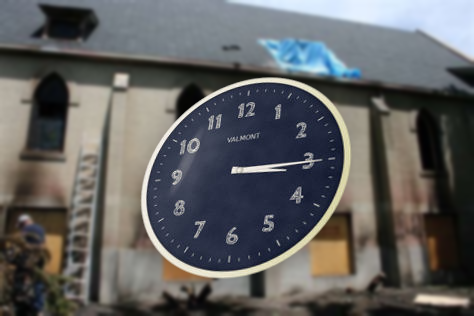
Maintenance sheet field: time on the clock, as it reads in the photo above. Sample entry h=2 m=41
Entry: h=3 m=15
